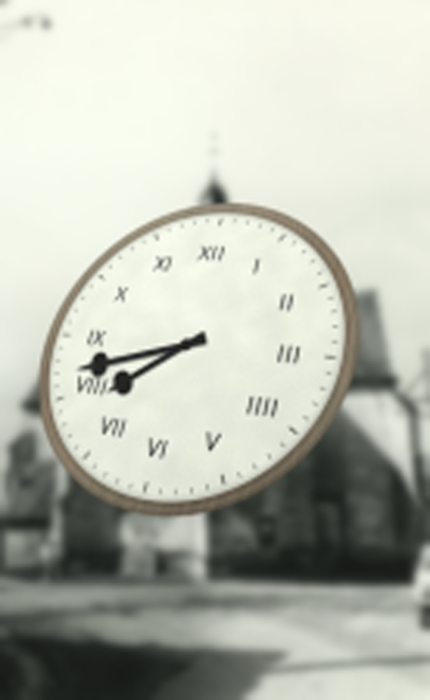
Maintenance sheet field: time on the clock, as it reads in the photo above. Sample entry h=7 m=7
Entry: h=7 m=42
